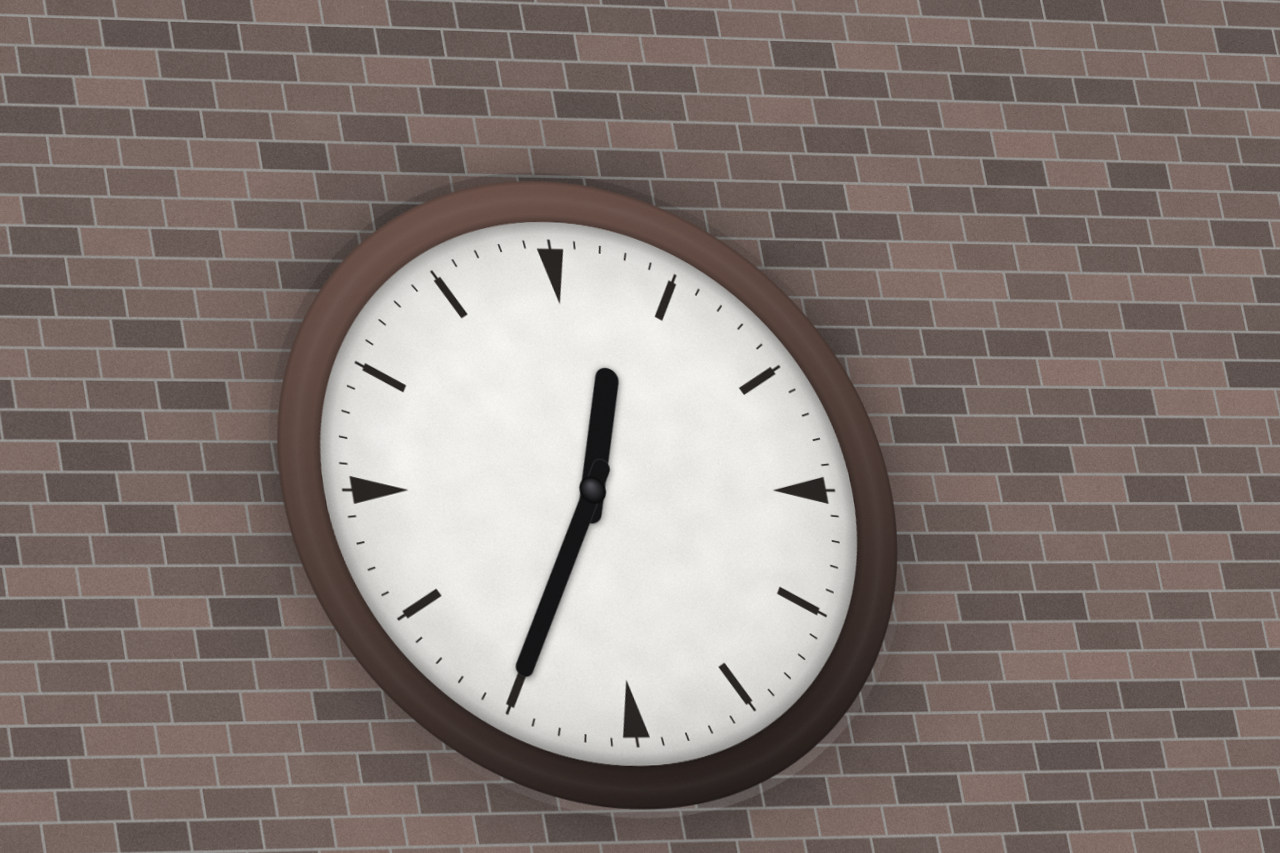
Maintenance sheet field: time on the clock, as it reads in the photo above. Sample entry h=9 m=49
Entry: h=12 m=35
